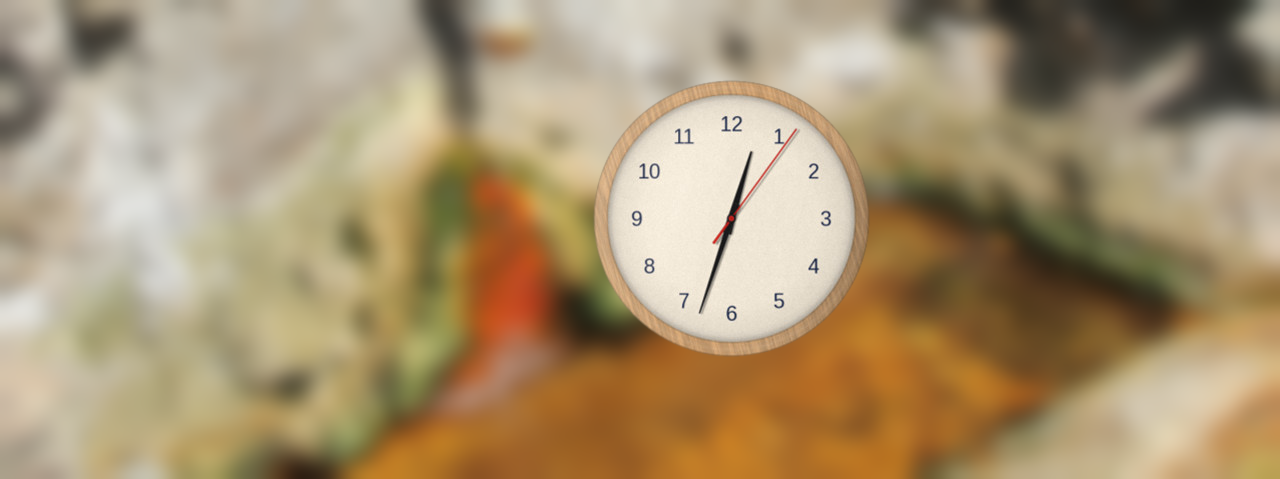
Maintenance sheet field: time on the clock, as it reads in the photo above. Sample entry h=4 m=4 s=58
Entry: h=12 m=33 s=6
